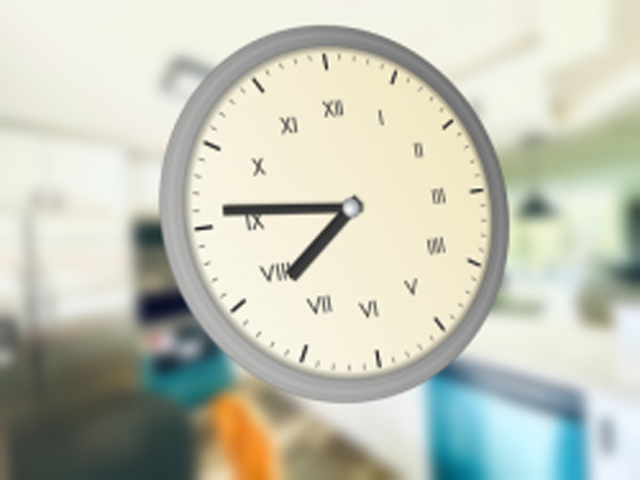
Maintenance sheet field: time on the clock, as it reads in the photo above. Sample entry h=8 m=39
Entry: h=7 m=46
